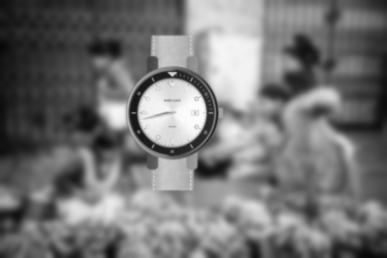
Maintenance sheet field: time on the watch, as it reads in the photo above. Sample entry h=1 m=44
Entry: h=8 m=43
